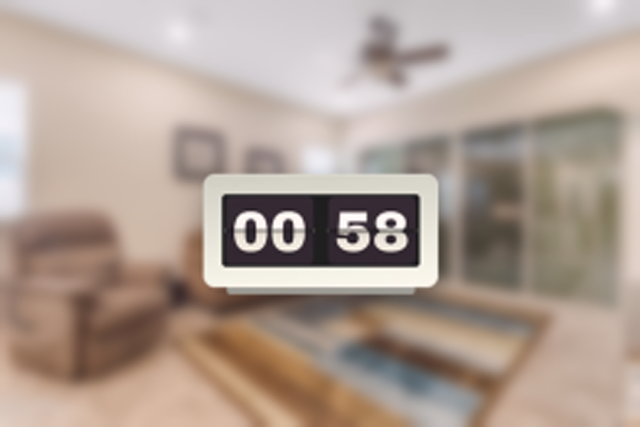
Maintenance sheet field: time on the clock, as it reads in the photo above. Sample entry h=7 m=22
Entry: h=0 m=58
